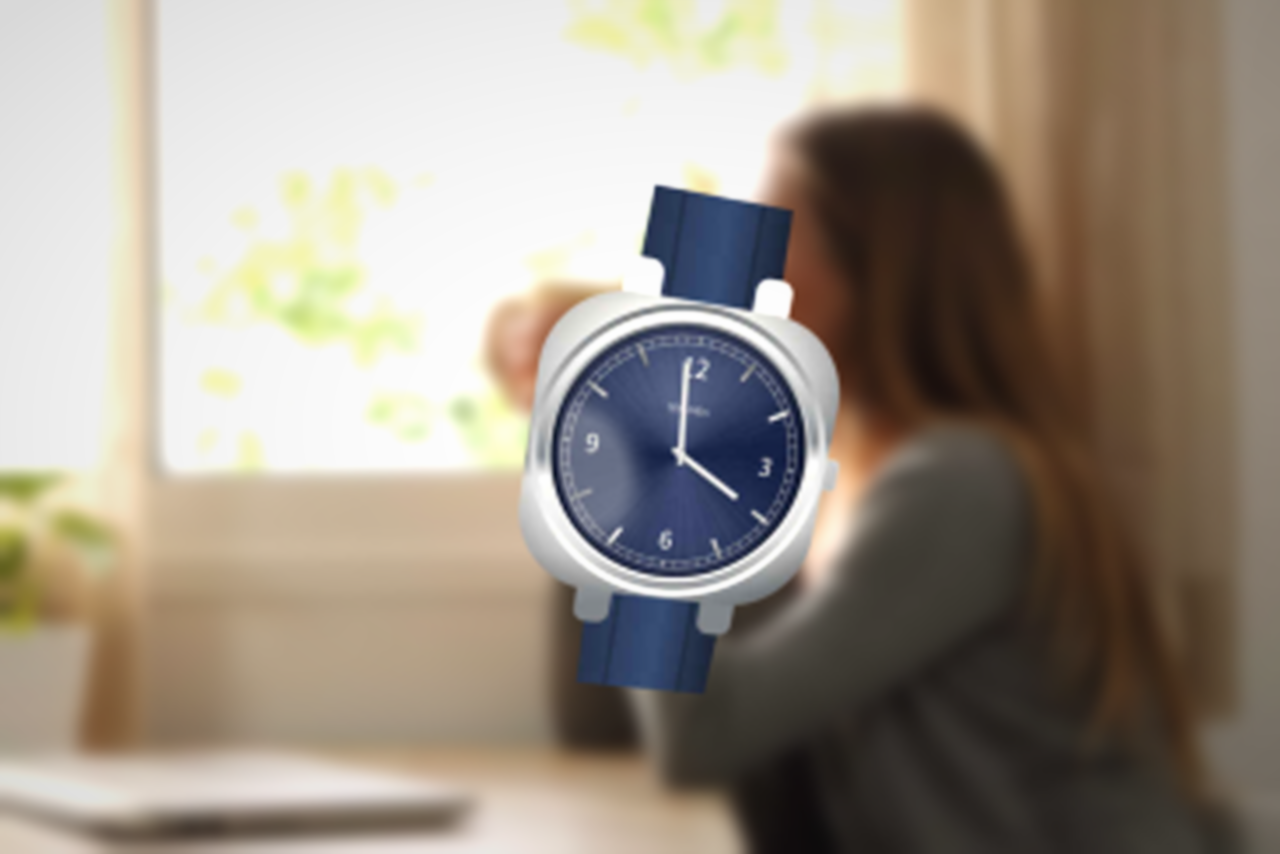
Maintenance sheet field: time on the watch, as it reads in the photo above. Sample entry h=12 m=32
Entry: h=3 m=59
